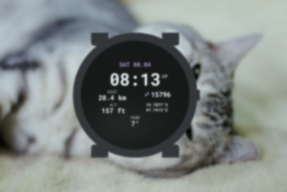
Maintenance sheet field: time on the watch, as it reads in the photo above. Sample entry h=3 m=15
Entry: h=8 m=13
